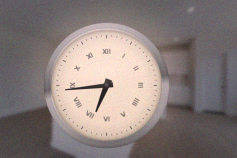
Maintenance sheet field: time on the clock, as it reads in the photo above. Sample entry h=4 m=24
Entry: h=6 m=44
